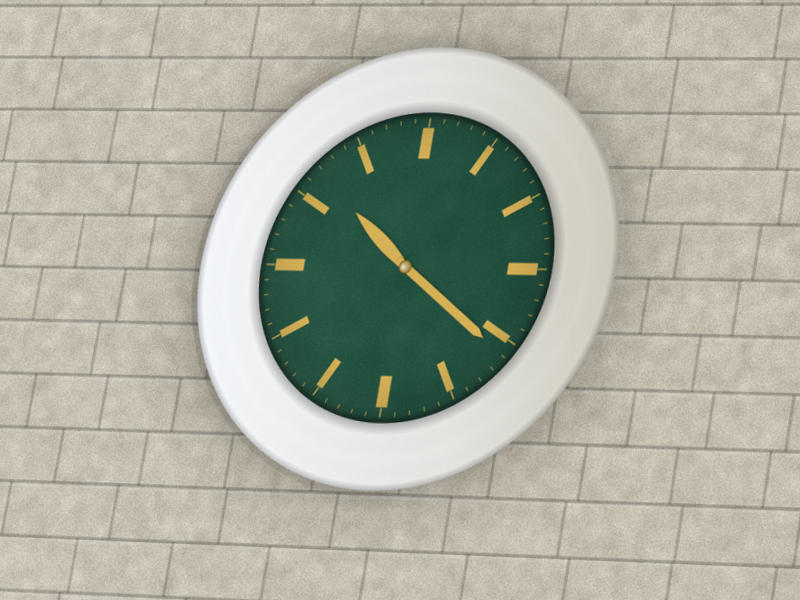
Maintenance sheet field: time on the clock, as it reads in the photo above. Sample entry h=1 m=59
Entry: h=10 m=21
